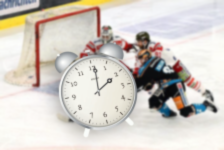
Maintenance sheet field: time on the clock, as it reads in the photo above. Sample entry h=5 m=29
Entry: h=2 m=1
